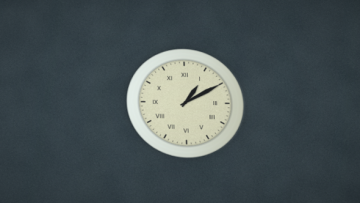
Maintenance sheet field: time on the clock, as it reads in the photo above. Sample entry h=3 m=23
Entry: h=1 m=10
